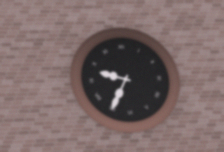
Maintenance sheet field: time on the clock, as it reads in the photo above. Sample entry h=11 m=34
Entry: h=9 m=35
